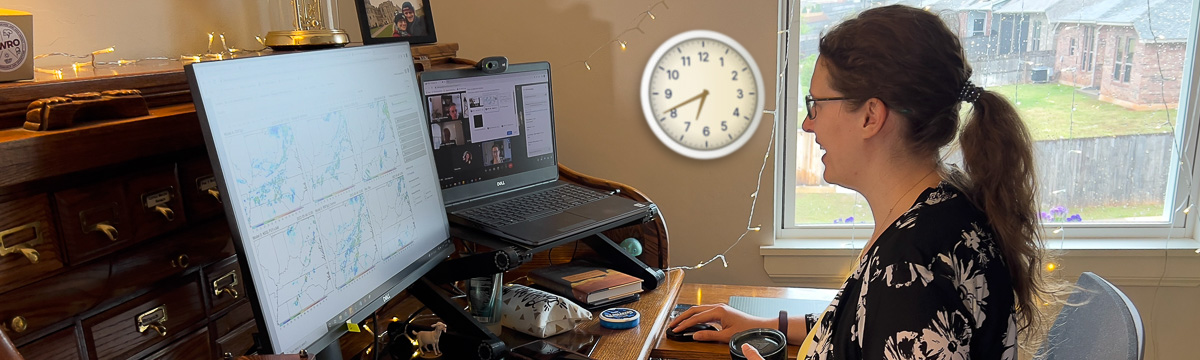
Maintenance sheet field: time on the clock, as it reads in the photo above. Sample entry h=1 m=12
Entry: h=6 m=41
